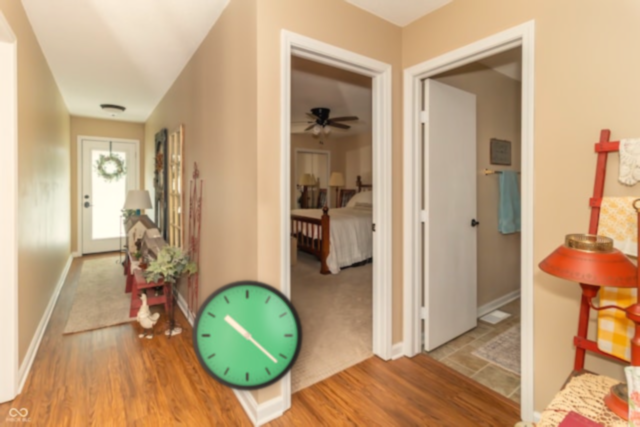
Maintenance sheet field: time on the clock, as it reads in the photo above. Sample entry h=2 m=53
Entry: h=10 m=22
